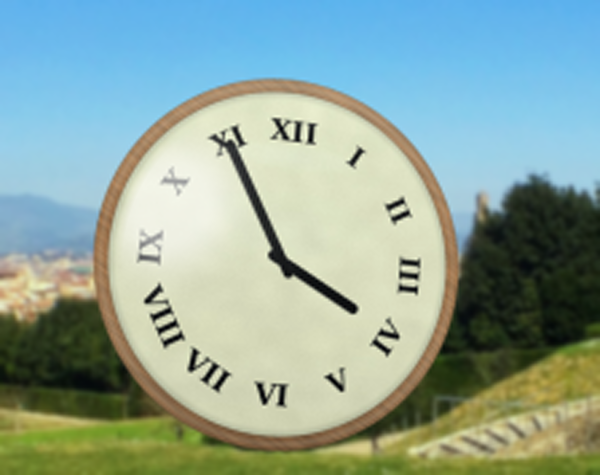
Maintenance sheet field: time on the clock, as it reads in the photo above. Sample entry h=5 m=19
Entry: h=3 m=55
